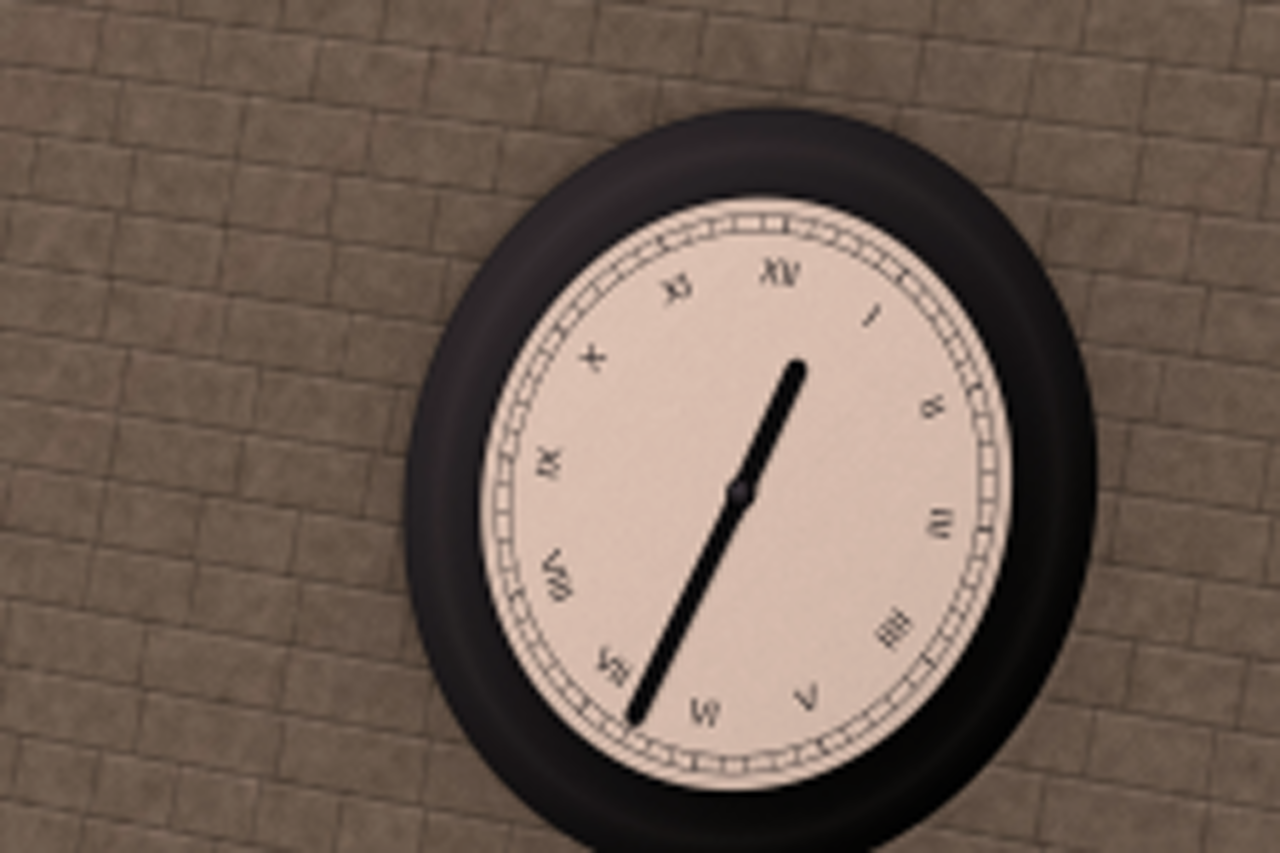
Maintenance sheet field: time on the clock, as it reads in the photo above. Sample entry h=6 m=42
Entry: h=12 m=33
